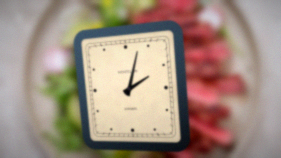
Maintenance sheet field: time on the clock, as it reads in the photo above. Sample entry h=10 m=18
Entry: h=2 m=3
